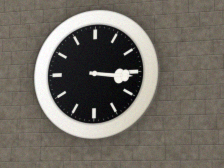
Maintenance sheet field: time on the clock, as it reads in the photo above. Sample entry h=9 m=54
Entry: h=3 m=16
